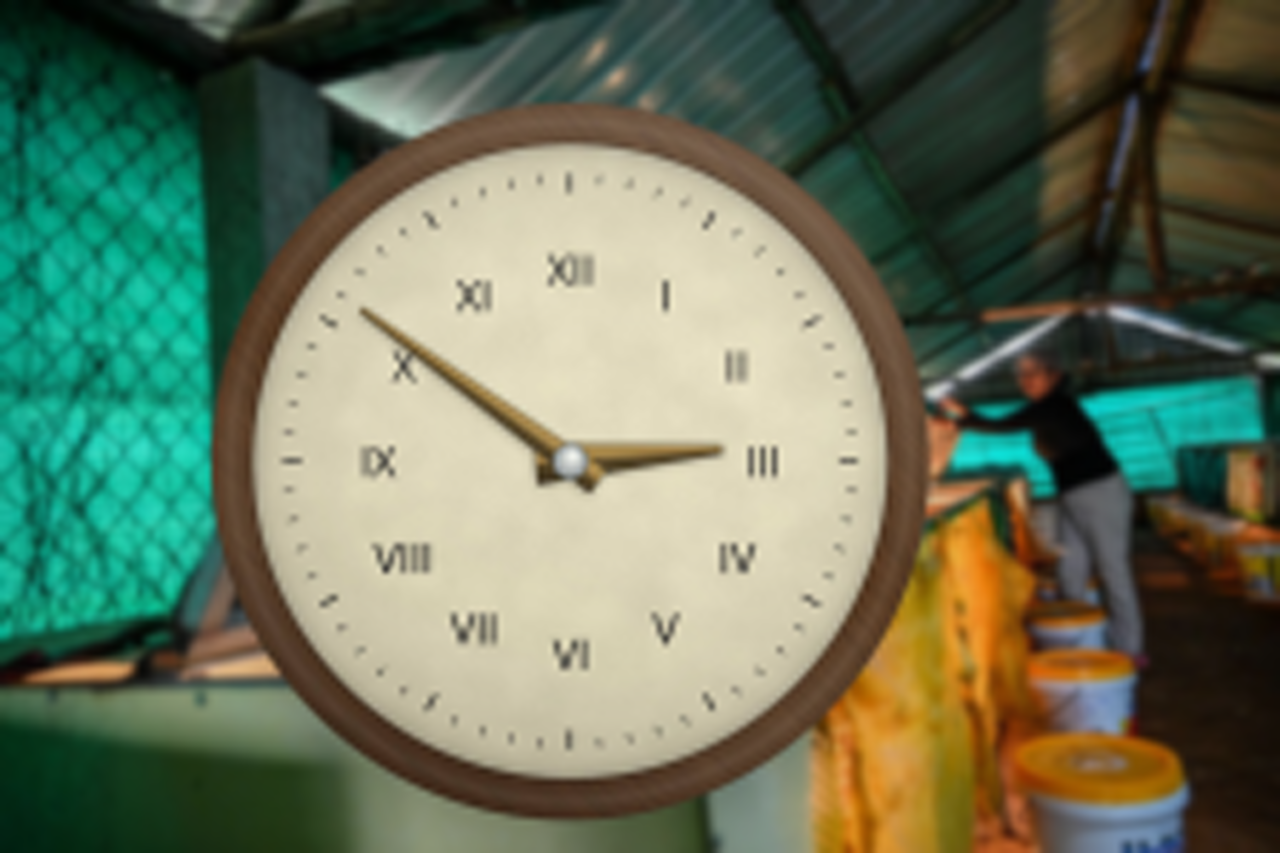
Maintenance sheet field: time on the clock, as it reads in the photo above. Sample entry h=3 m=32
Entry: h=2 m=51
